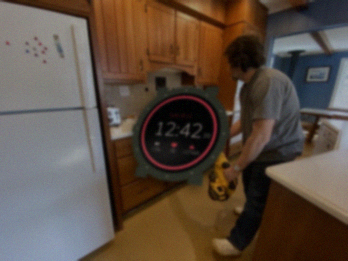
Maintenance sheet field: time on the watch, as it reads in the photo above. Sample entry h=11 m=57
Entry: h=12 m=42
